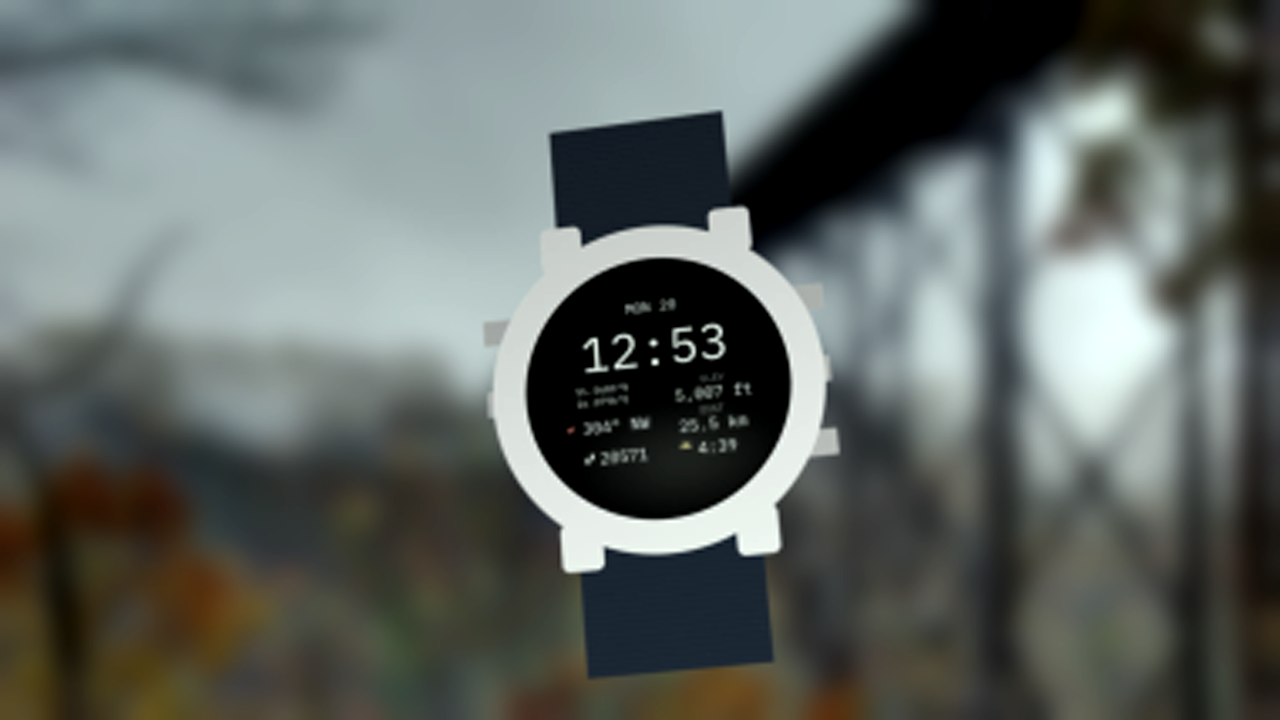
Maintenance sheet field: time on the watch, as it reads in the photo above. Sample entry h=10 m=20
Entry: h=12 m=53
